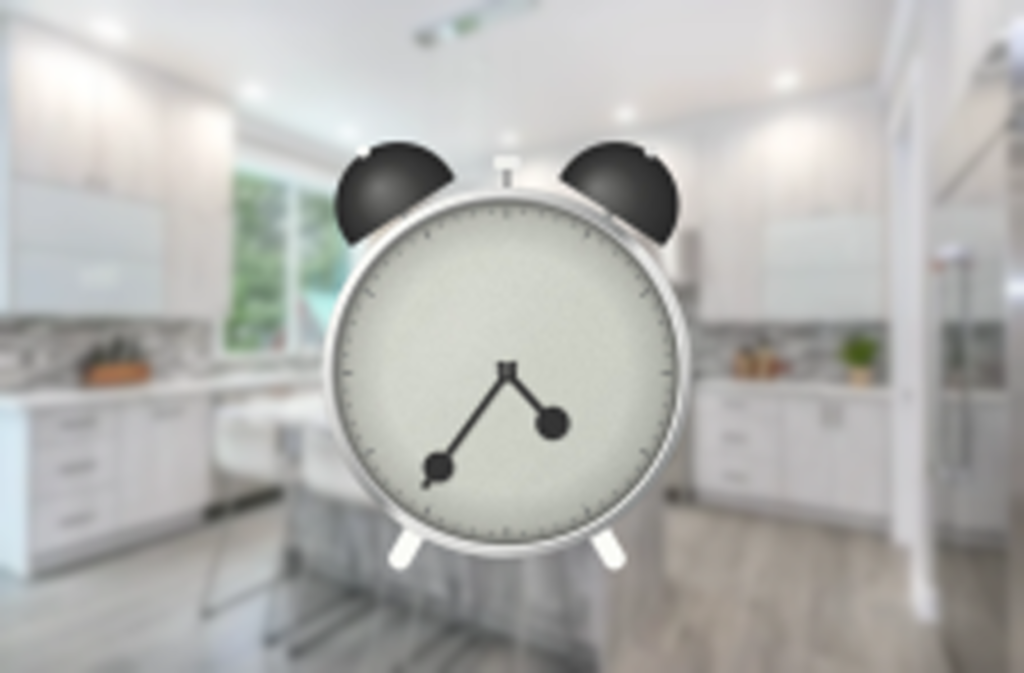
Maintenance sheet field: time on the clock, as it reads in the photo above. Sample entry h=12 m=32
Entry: h=4 m=36
